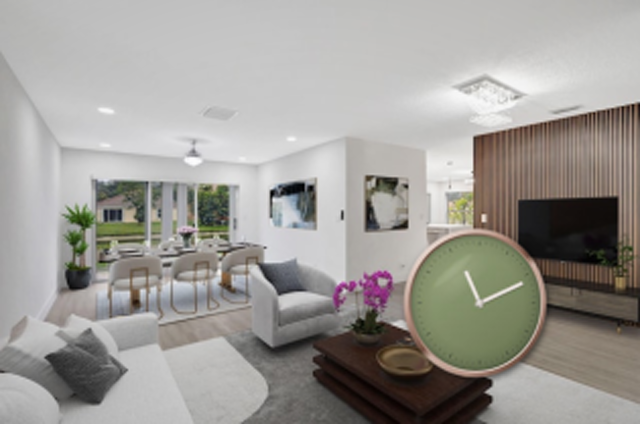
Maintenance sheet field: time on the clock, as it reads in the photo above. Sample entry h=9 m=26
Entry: h=11 m=11
